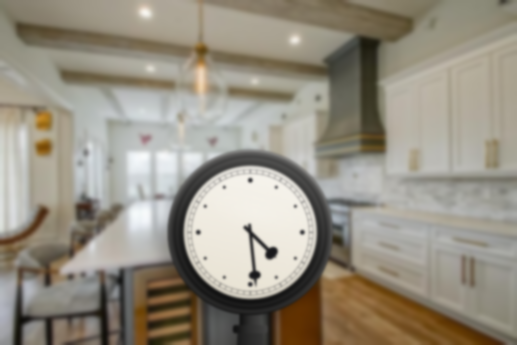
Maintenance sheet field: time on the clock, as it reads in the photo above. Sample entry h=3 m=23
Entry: h=4 m=29
